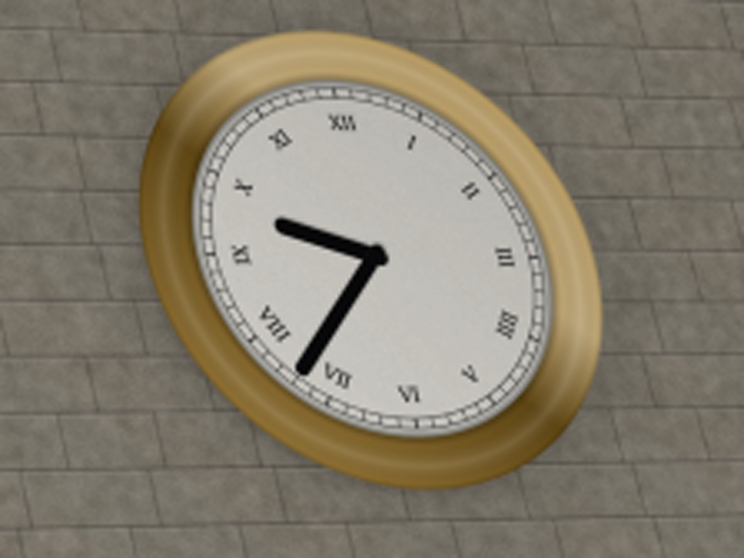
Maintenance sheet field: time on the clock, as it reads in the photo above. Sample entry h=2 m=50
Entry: h=9 m=37
